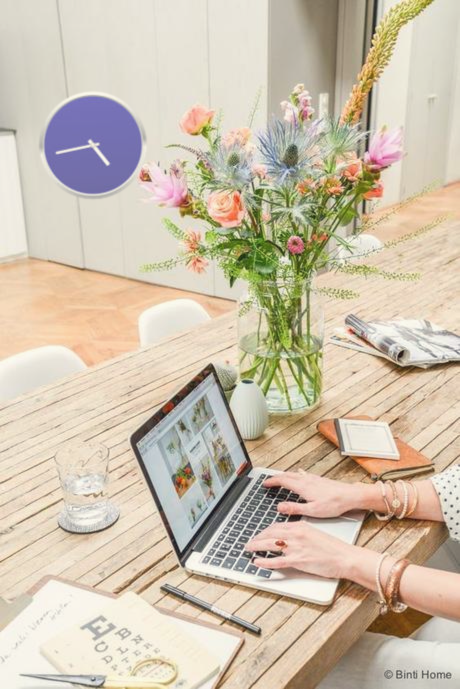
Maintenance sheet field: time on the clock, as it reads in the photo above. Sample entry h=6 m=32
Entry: h=4 m=43
